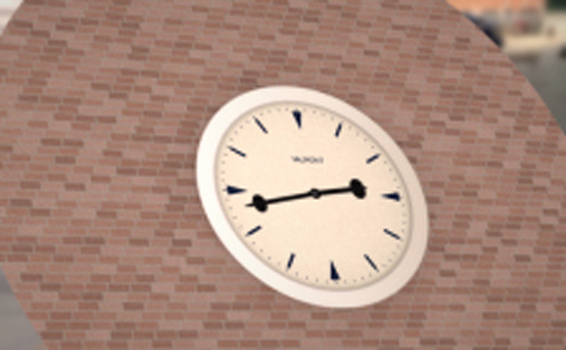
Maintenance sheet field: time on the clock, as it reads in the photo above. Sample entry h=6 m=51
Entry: h=2 m=43
